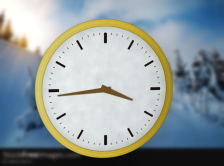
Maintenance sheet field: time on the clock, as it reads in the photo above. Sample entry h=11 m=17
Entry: h=3 m=44
